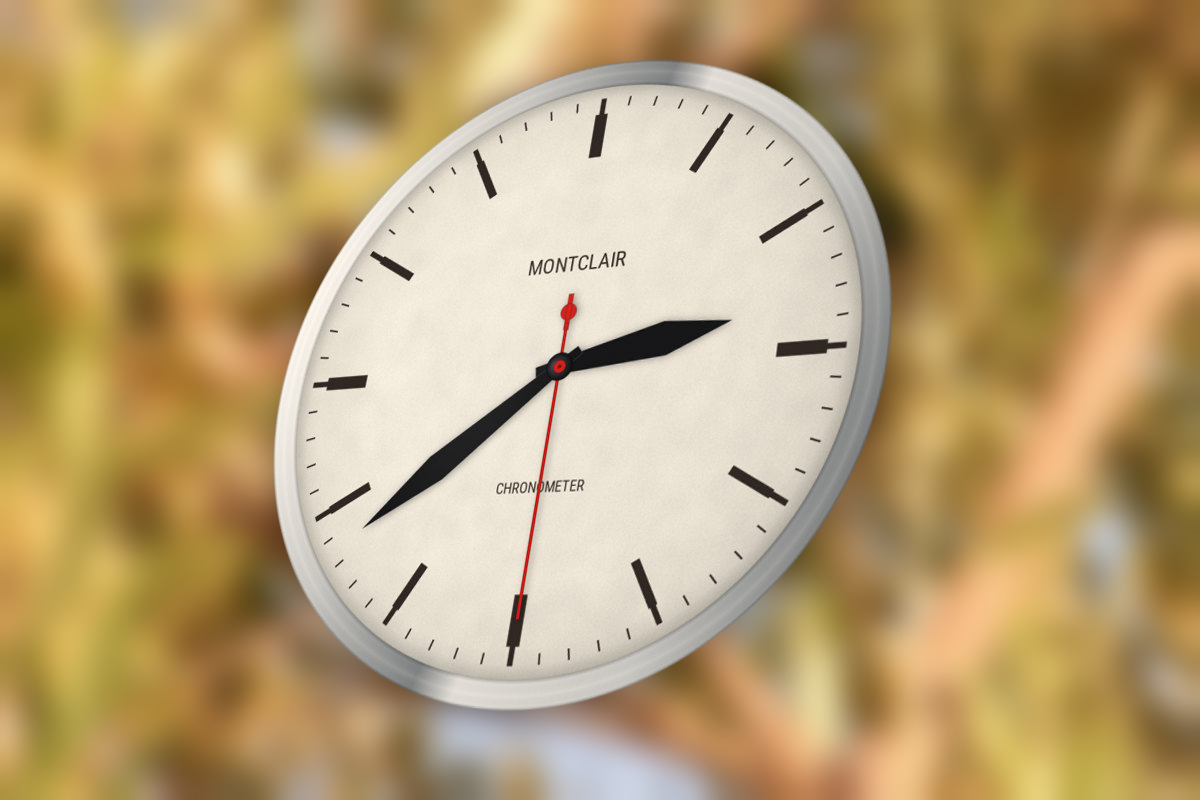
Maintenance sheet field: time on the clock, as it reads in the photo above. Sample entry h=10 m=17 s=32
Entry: h=2 m=38 s=30
